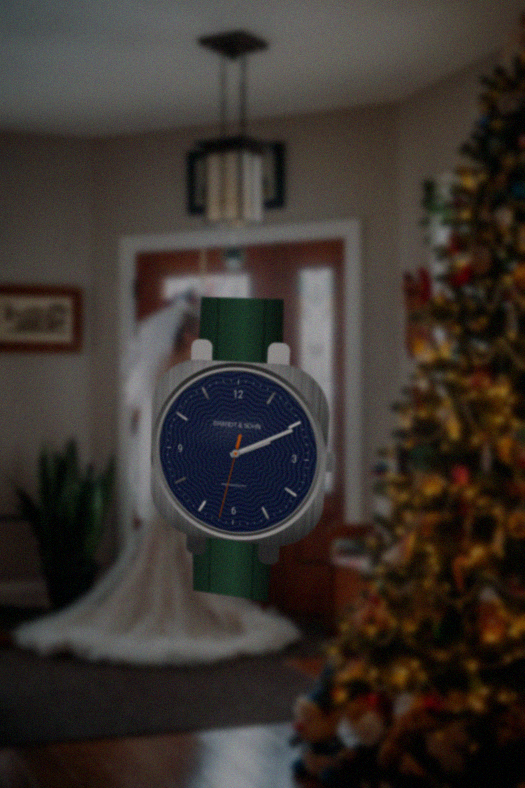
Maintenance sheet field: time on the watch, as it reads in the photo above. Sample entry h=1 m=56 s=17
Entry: h=2 m=10 s=32
